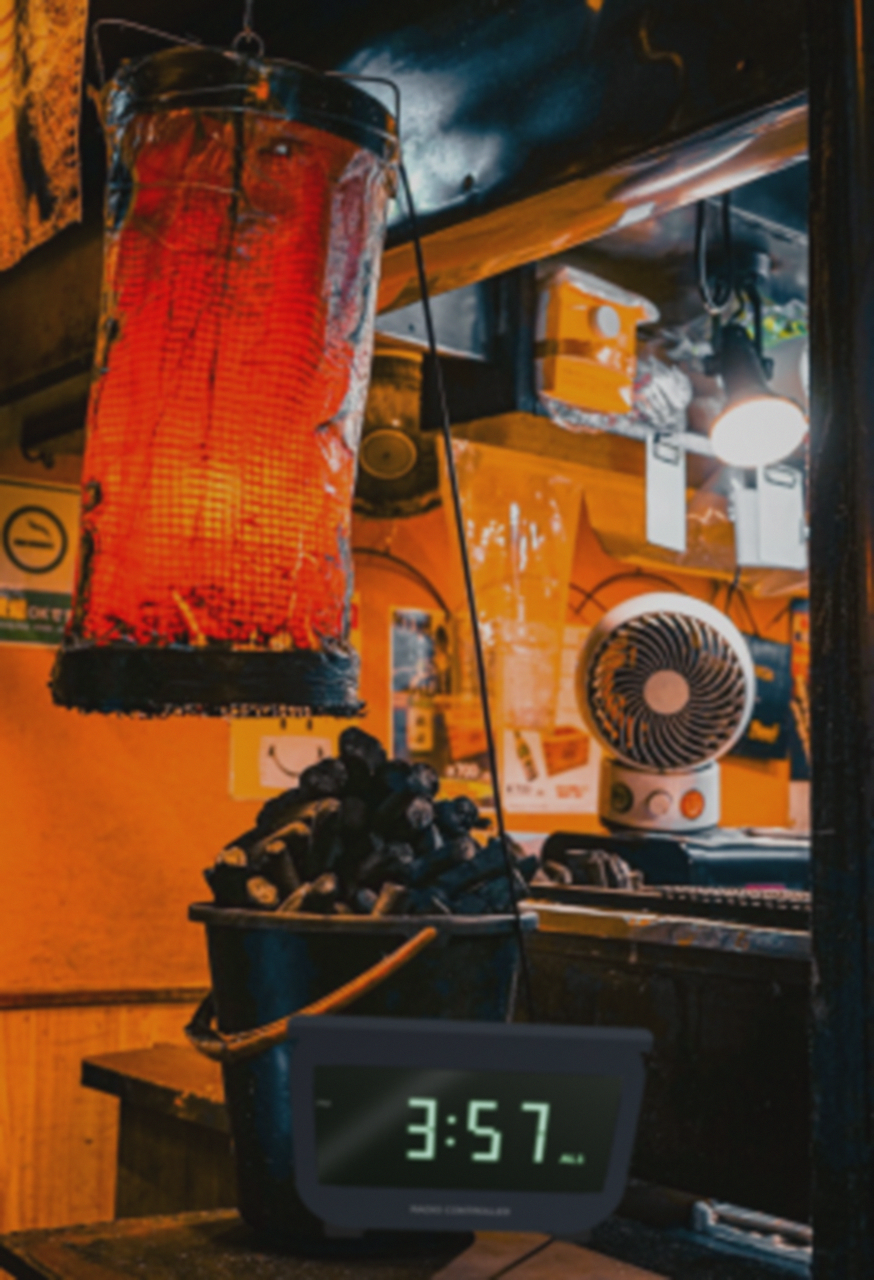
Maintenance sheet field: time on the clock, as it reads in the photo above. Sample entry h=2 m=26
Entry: h=3 m=57
